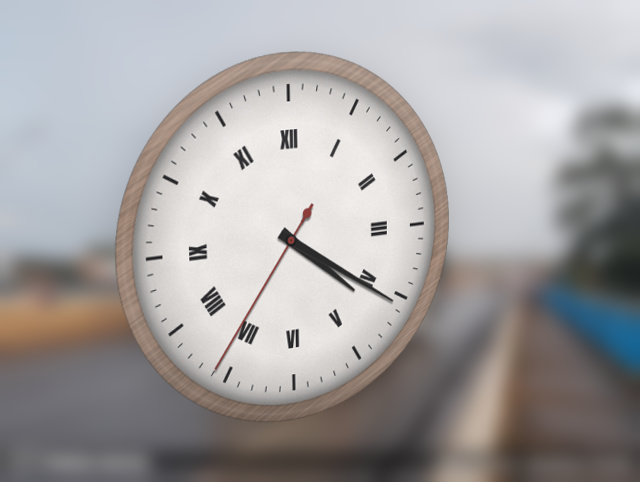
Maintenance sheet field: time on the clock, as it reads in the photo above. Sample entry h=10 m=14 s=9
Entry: h=4 m=20 s=36
